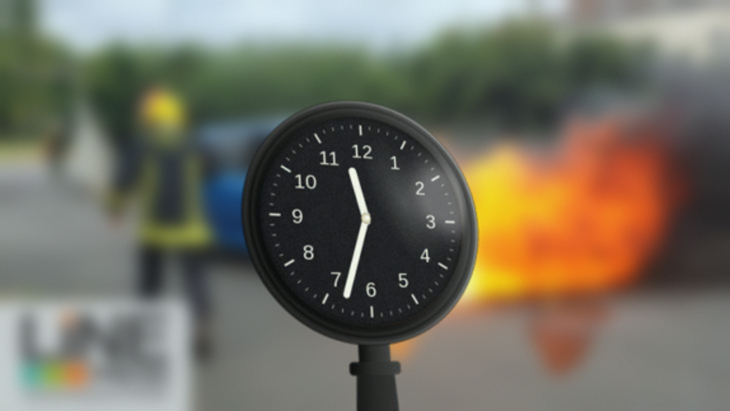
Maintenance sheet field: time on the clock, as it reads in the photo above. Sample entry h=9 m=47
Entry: h=11 m=33
